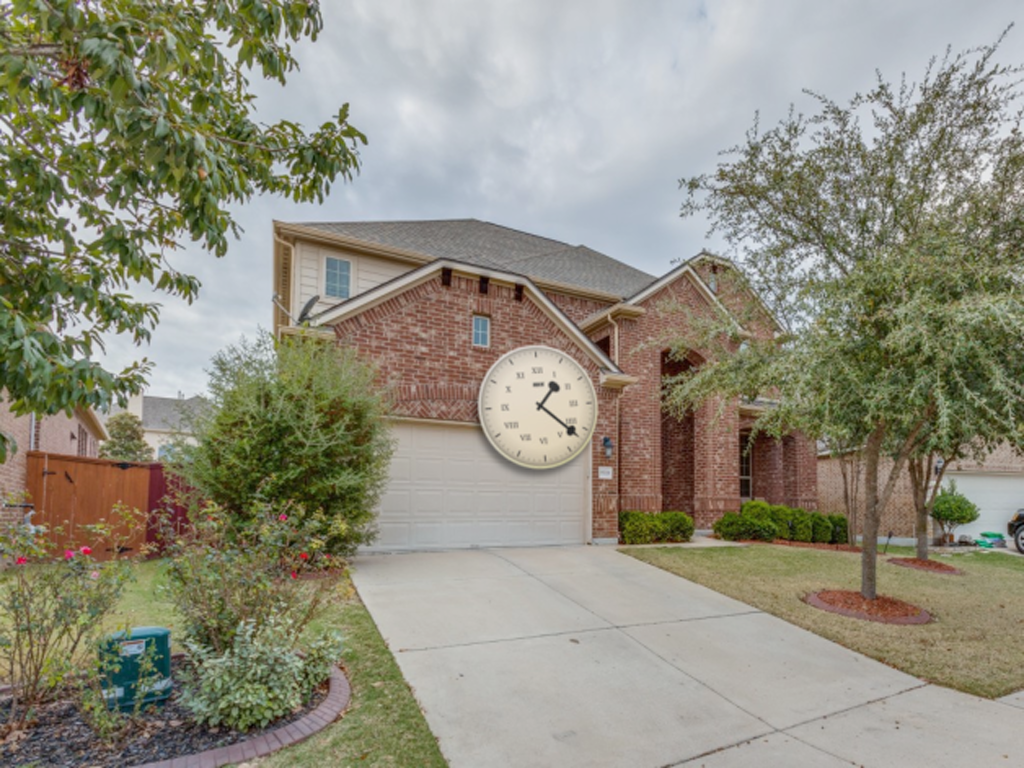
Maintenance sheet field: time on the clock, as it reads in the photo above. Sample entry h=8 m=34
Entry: h=1 m=22
